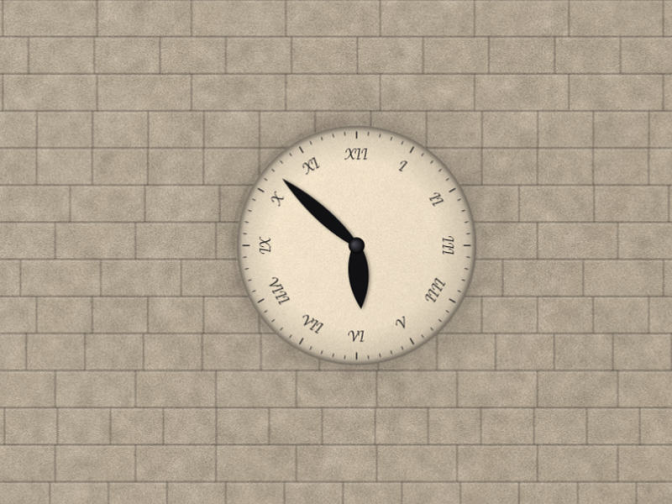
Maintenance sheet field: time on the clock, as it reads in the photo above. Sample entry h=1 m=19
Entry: h=5 m=52
